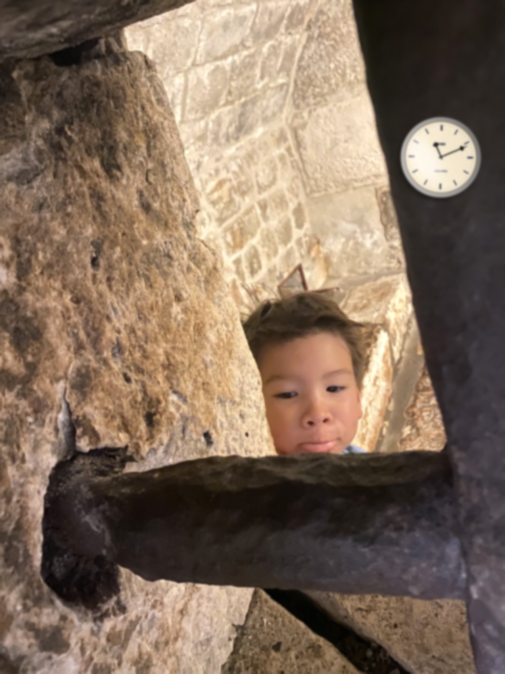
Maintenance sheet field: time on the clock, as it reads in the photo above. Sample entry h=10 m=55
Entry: h=11 m=11
